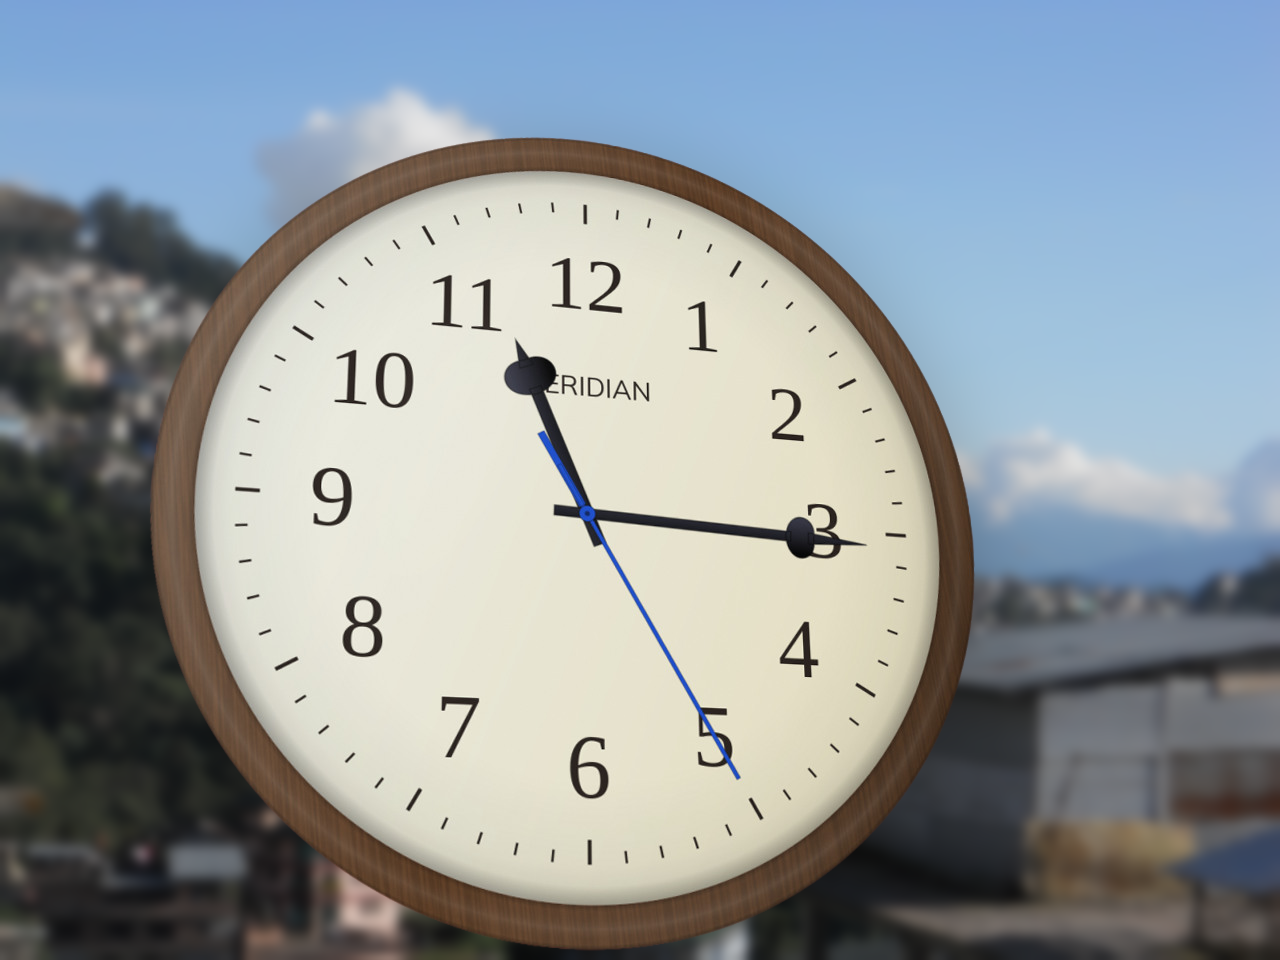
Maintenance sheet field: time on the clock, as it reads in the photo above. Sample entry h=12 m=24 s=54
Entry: h=11 m=15 s=25
